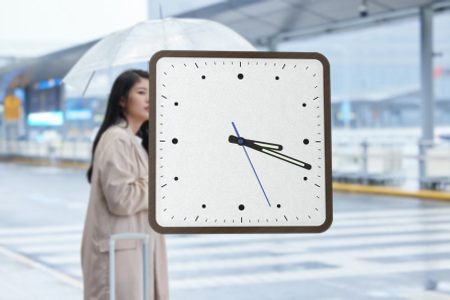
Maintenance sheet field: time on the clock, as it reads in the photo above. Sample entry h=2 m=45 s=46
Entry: h=3 m=18 s=26
